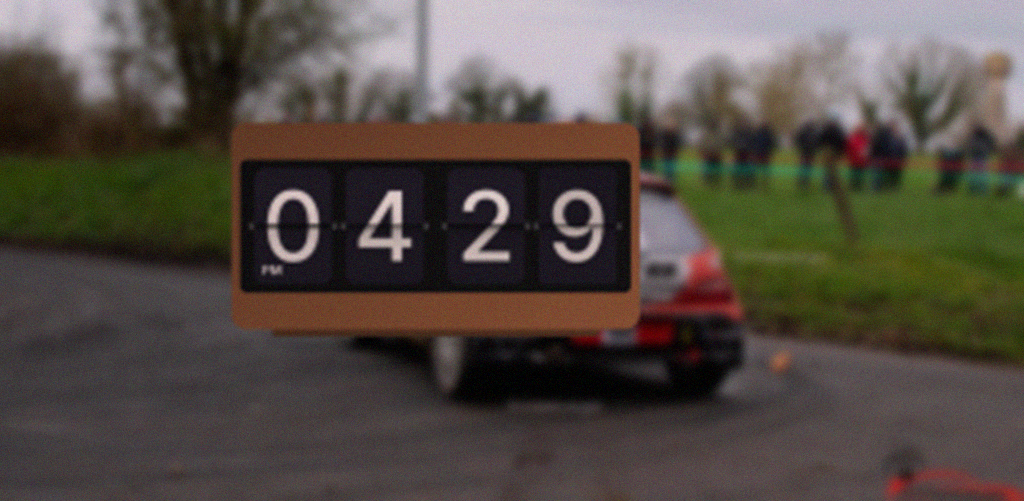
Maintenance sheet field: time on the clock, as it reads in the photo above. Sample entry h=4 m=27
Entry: h=4 m=29
